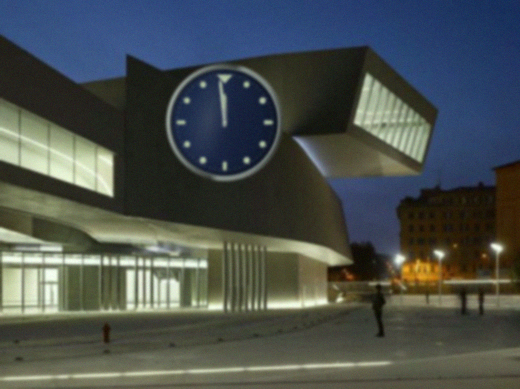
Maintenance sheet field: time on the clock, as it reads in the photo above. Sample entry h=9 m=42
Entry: h=11 m=59
